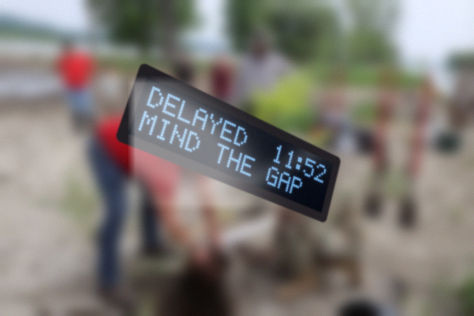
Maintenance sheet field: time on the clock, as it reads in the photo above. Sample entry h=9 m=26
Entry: h=11 m=52
